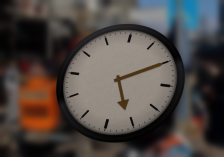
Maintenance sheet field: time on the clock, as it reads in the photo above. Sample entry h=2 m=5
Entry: h=5 m=10
